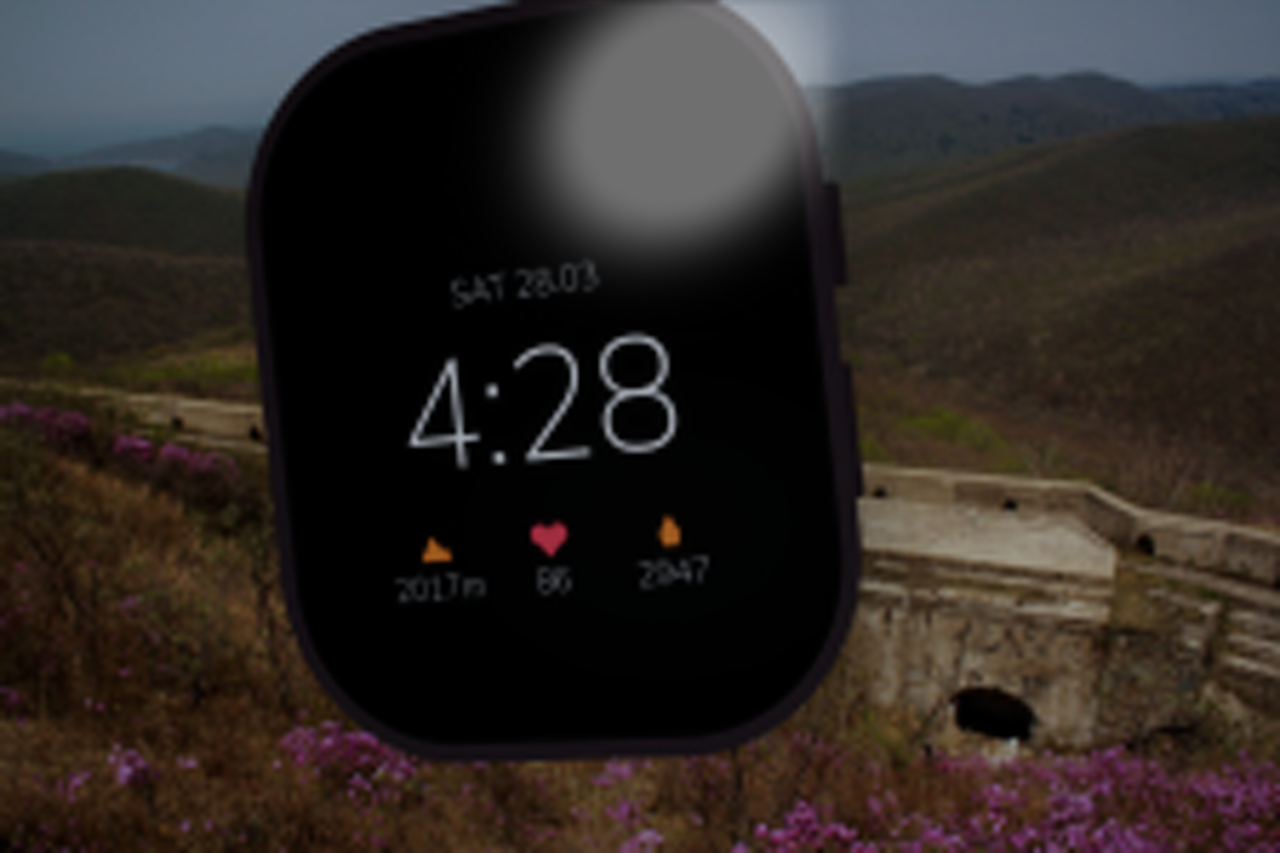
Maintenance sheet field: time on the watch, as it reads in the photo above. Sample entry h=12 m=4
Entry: h=4 m=28
